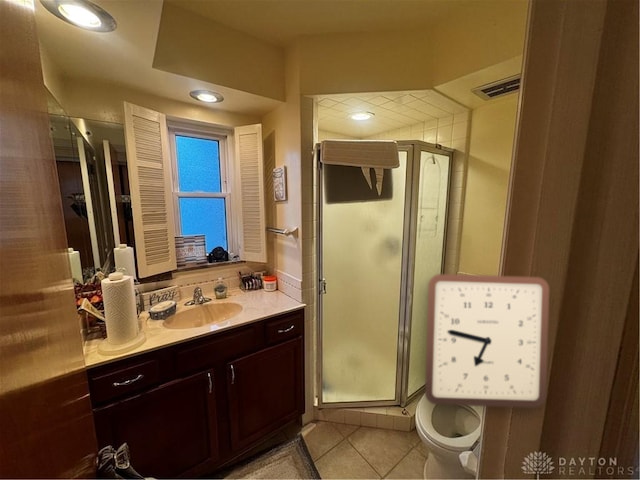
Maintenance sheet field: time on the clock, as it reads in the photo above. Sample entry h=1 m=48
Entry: h=6 m=47
